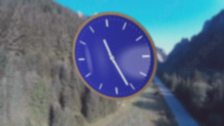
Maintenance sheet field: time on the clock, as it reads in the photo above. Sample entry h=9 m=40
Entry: h=11 m=26
